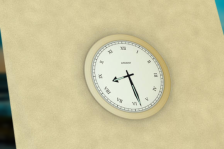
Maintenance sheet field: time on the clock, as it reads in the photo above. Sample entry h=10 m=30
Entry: h=8 m=28
